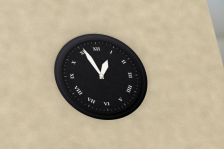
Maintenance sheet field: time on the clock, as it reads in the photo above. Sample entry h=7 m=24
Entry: h=12 m=56
